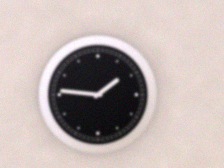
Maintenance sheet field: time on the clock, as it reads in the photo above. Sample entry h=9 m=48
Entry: h=1 m=46
